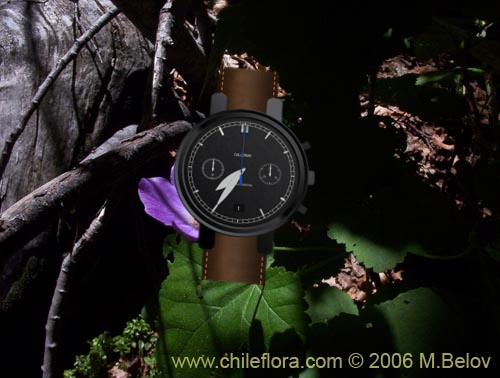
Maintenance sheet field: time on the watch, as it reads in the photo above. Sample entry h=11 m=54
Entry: h=7 m=35
